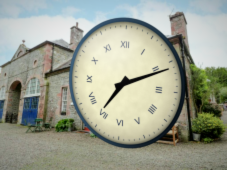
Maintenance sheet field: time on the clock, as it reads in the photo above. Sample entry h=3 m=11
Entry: h=7 m=11
